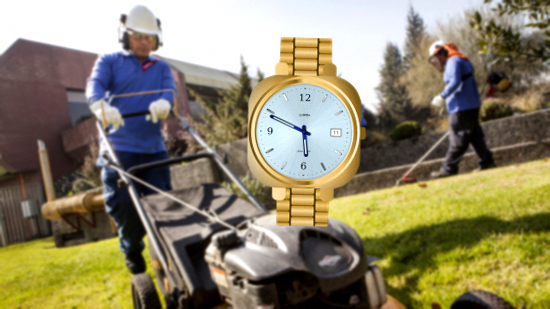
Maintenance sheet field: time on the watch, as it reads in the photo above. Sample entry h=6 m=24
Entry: h=5 m=49
